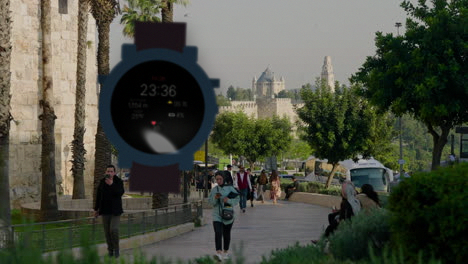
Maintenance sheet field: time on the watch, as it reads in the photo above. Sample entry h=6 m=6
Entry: h=23 m=36
